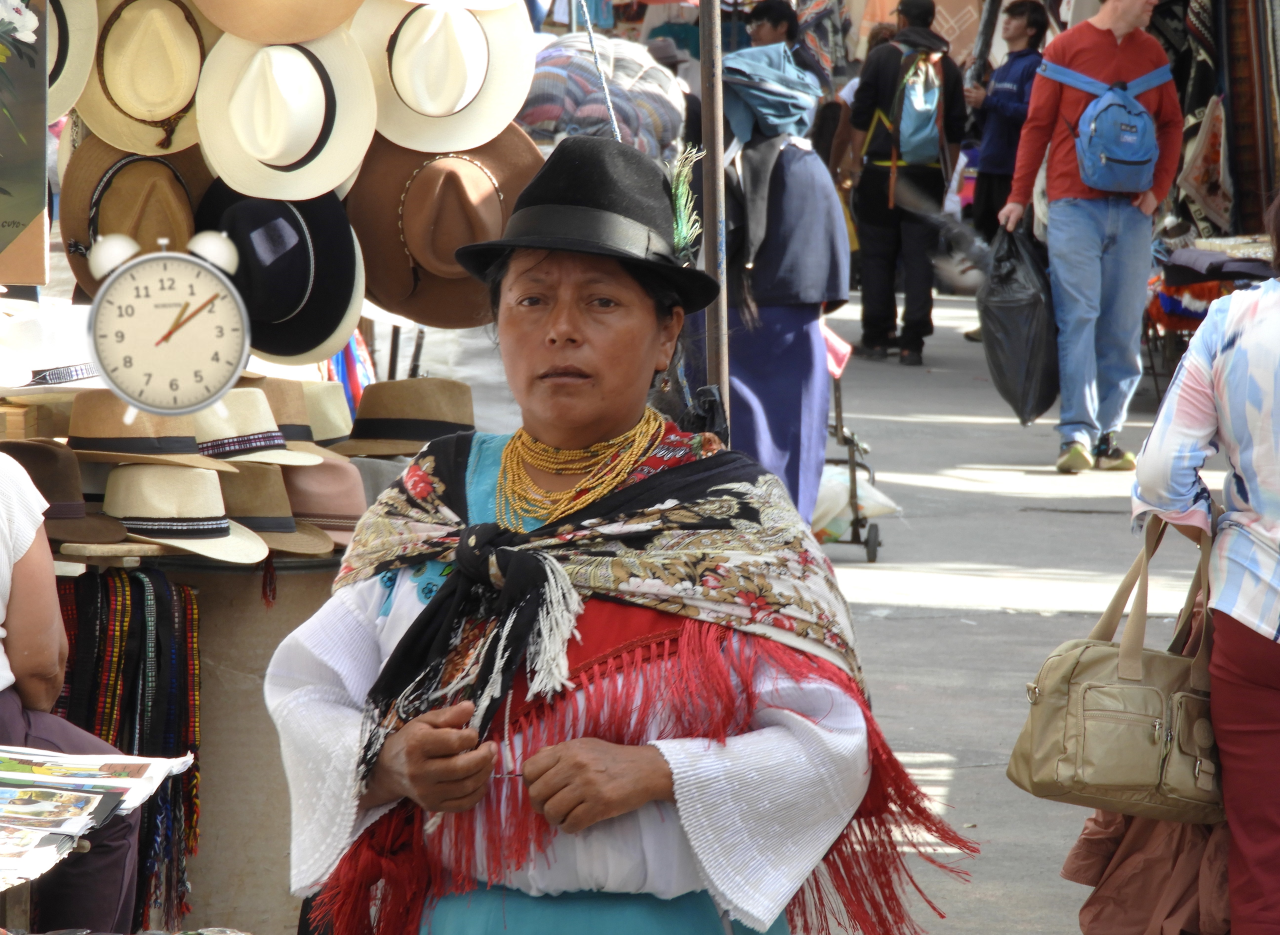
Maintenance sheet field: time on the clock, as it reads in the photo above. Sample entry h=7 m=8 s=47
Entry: h=1 m=9 s=9
